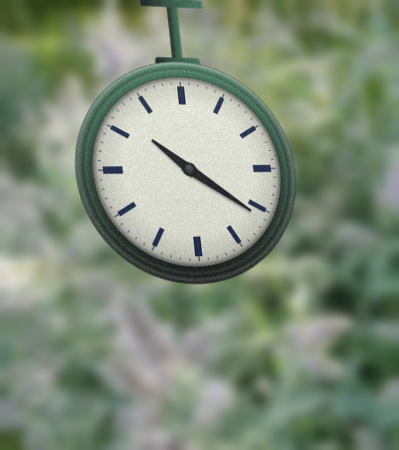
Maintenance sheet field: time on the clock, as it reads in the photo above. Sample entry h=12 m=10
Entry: h=10 m=21
